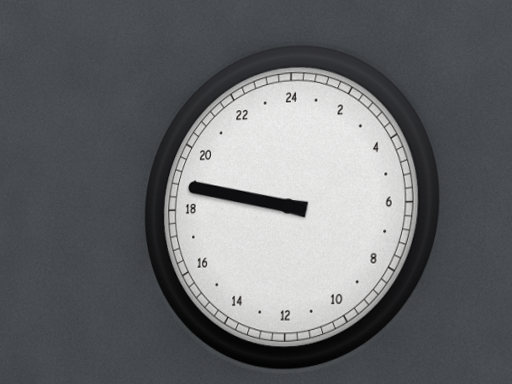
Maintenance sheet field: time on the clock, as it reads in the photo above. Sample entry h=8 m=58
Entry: h=18 m=47
